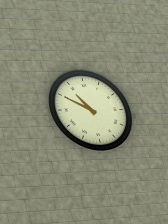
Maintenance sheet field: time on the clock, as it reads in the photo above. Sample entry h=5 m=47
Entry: h=10 m=50
